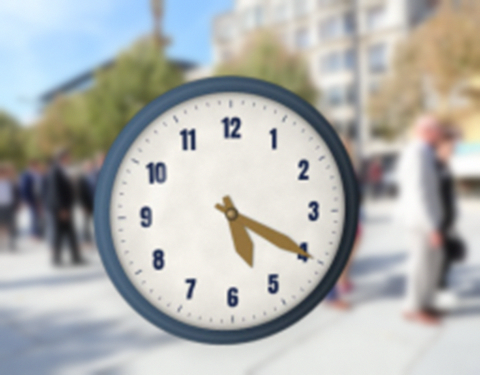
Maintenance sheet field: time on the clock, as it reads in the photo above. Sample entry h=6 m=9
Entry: h=5 m=20
